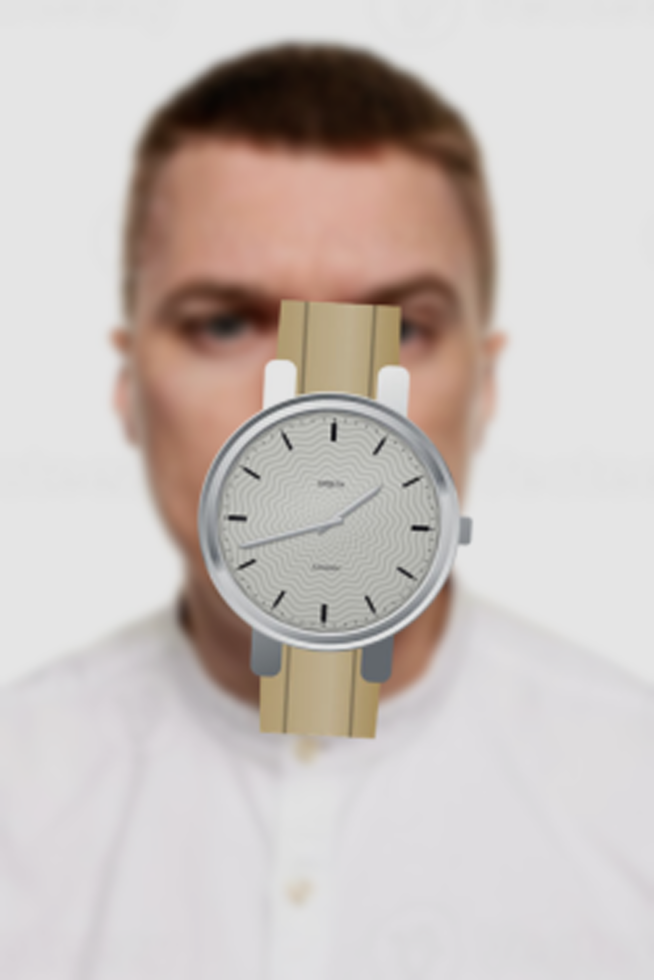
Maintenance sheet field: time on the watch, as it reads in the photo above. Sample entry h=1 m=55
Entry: h=1 m=42
